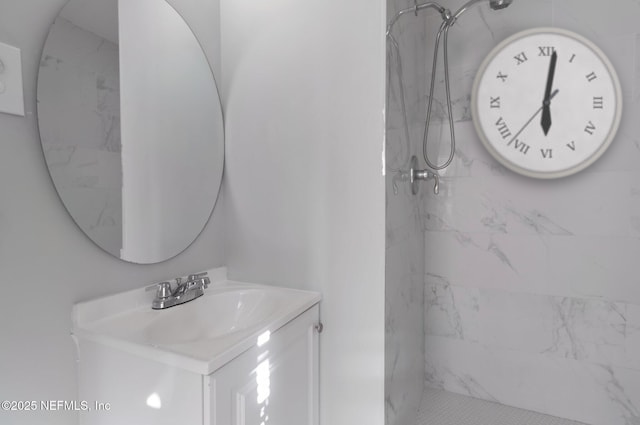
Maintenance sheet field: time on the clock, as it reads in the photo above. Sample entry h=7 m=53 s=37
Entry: h=6 m=1 s=37
